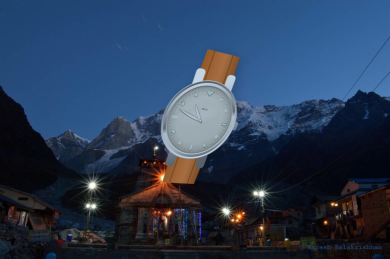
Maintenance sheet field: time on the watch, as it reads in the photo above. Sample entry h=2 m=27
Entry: h=10 m=48
